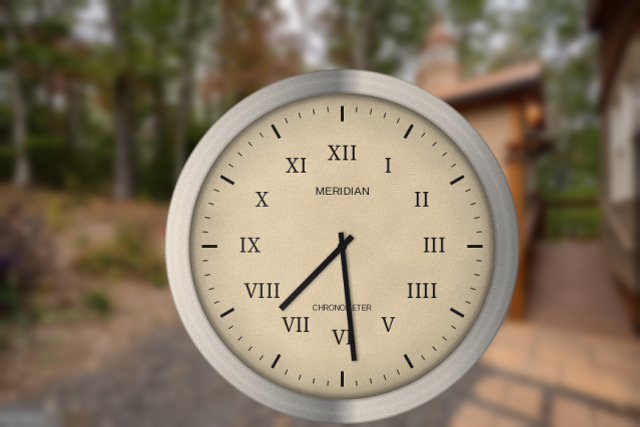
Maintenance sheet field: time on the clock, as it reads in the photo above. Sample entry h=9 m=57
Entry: h=7 m=29
